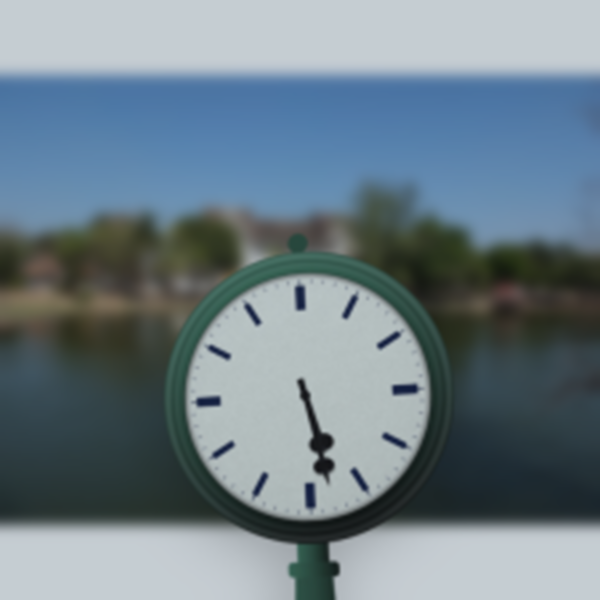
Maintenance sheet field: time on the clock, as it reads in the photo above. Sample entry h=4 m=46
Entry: h=5 m=28
